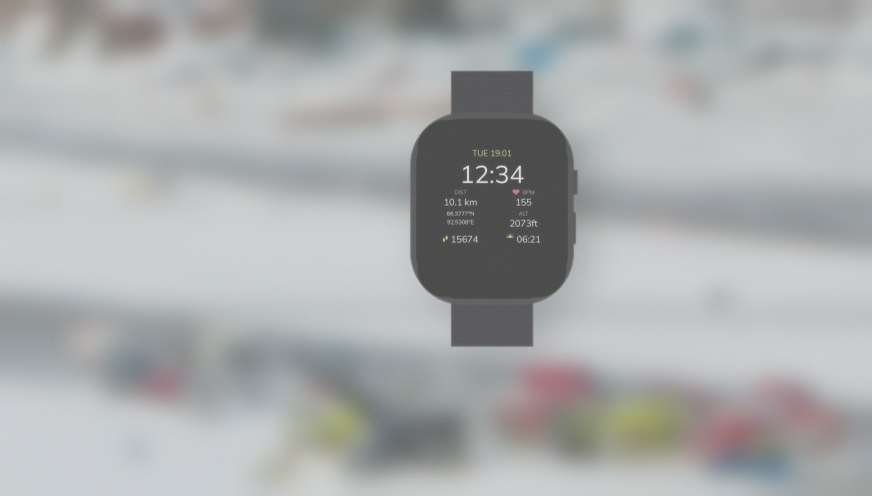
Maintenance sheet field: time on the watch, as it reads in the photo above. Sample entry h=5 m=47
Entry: h=12 m=34
